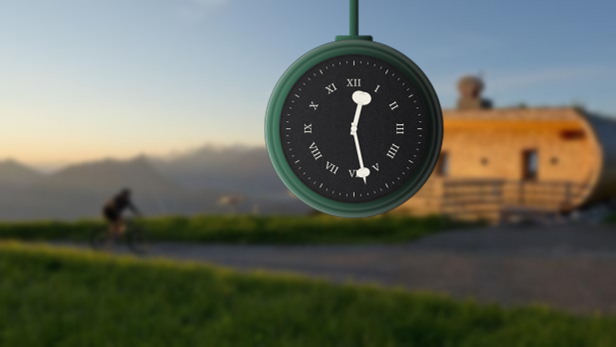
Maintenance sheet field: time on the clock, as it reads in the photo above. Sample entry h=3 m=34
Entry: h=12 m=28
